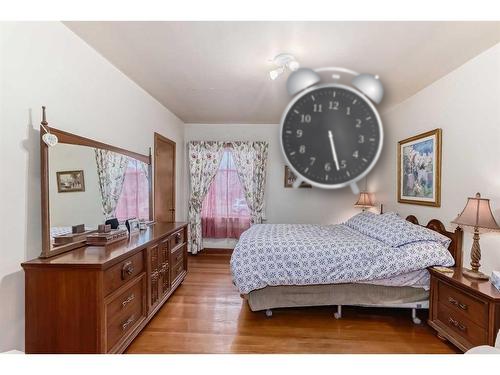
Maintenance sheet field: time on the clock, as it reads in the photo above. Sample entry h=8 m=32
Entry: h=5 m=27
